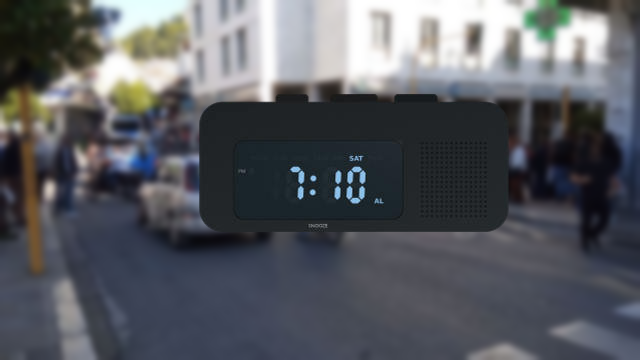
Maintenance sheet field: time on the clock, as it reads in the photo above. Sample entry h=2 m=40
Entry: h=7 m=10
